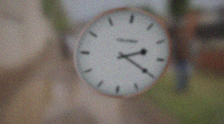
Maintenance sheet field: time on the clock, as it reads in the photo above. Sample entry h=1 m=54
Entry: h=2 m=20
